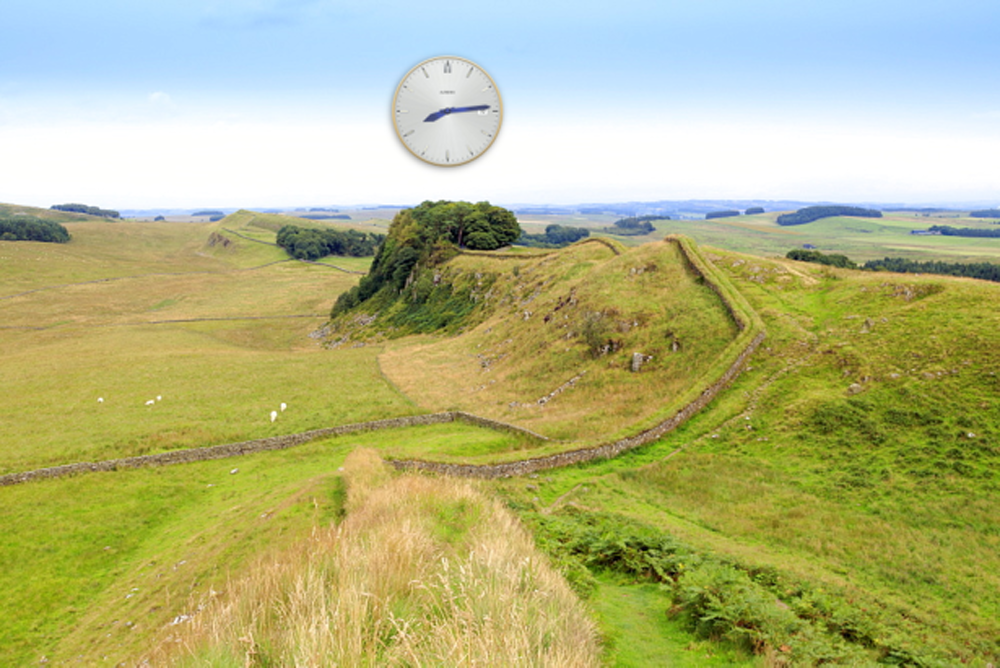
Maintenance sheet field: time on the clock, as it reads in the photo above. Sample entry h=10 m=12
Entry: h=8 m=14
